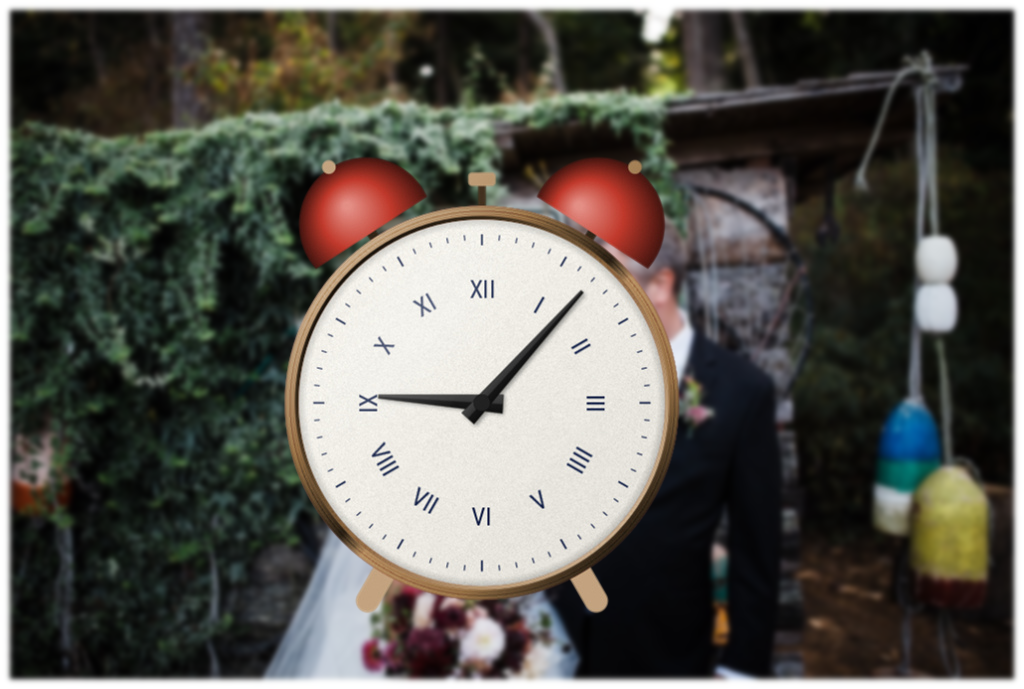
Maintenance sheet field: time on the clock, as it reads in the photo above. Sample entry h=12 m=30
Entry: h=9 m=7
